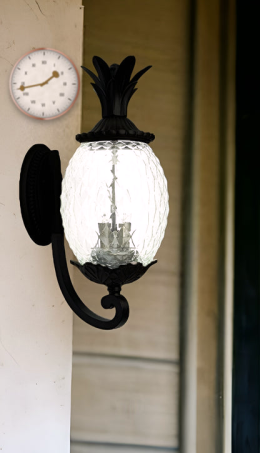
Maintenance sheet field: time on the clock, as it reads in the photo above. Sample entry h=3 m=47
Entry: h=1 m=43
